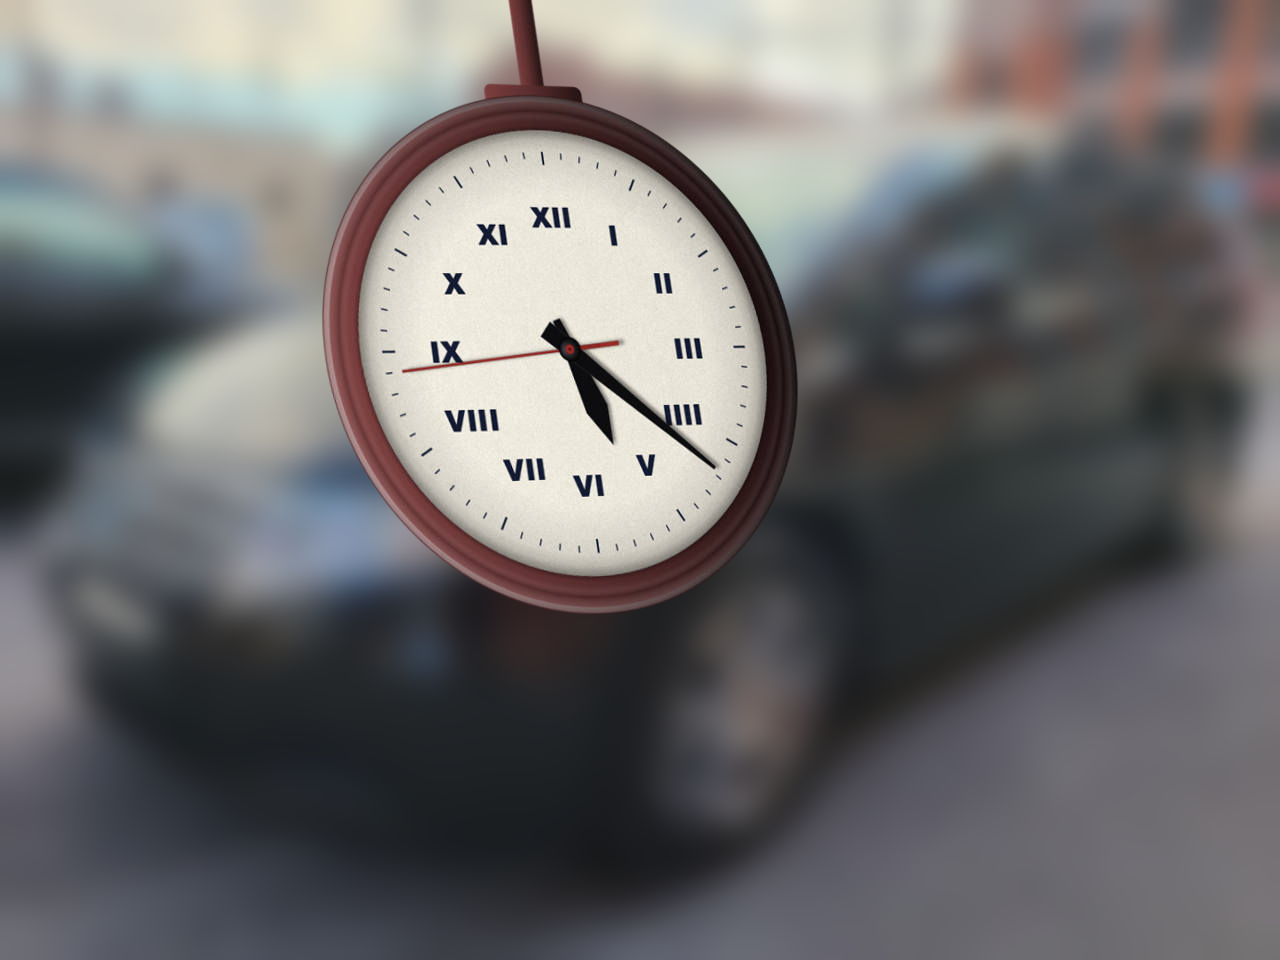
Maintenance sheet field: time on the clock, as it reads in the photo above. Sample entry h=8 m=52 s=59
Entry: h=5 m=21 s=44
